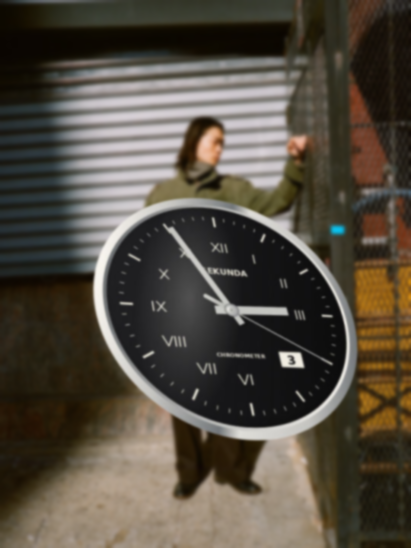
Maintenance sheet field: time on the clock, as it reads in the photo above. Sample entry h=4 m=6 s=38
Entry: h=2 m=55 s=20
